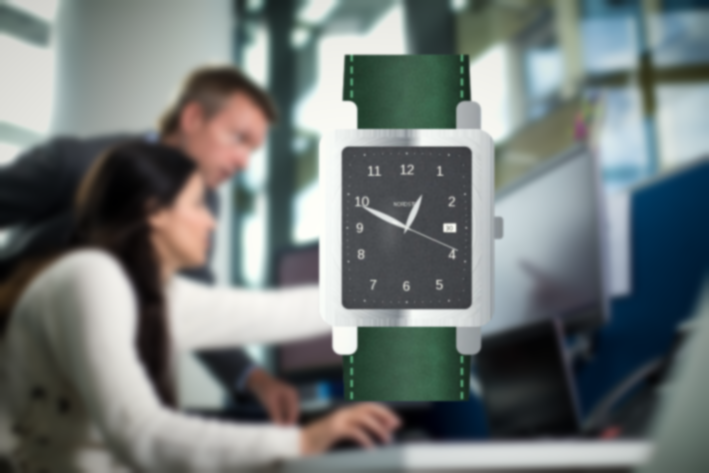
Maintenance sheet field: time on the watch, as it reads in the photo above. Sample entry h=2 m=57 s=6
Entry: h=12 m=49 s=19
